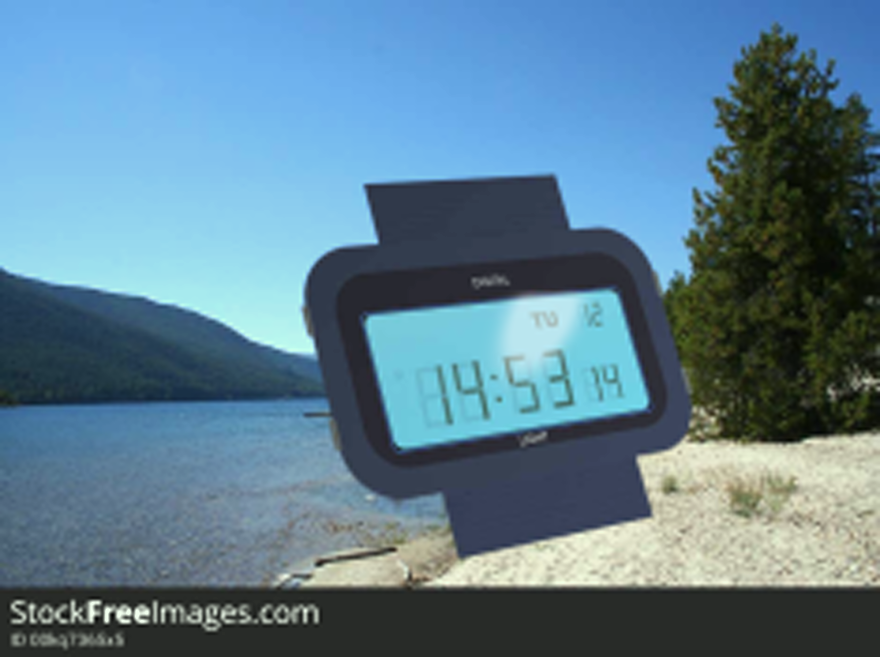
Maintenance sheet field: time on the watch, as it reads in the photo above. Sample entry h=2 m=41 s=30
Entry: h=14 m=53 s=14
